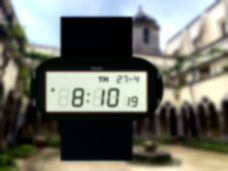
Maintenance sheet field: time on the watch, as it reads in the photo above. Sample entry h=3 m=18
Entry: h=8 m=10
